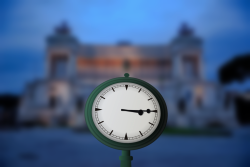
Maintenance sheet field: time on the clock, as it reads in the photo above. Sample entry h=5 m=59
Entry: h=3 m=15
